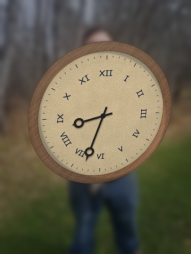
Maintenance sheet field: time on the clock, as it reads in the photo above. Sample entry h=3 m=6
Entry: h=8 m=33
